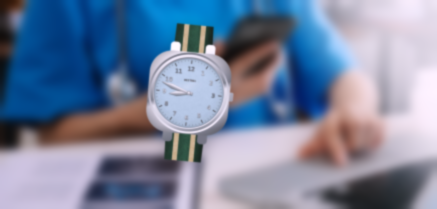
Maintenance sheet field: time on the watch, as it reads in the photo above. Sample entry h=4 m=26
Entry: h=8 m=48
